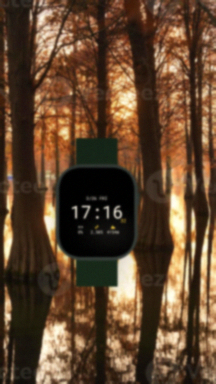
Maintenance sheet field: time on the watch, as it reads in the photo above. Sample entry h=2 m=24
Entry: h=17 m=16
